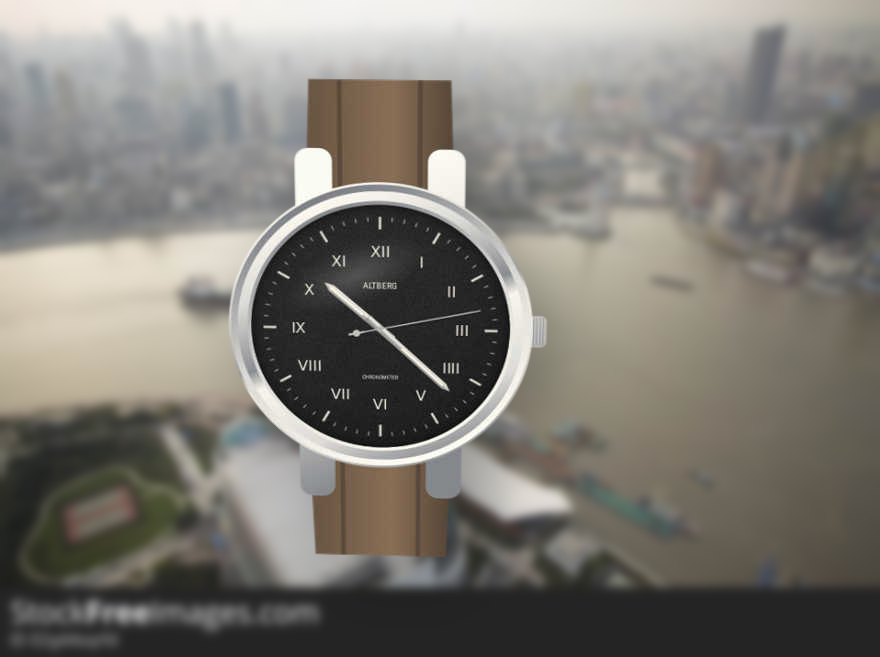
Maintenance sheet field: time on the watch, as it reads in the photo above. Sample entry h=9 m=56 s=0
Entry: h=10 m=22 s=13
